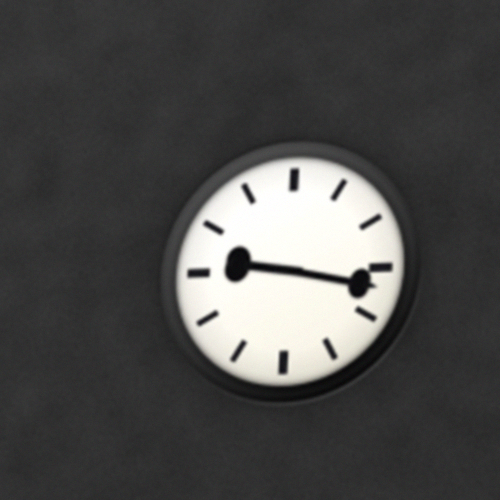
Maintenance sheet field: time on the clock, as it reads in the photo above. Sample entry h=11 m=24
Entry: h=9 m=17
